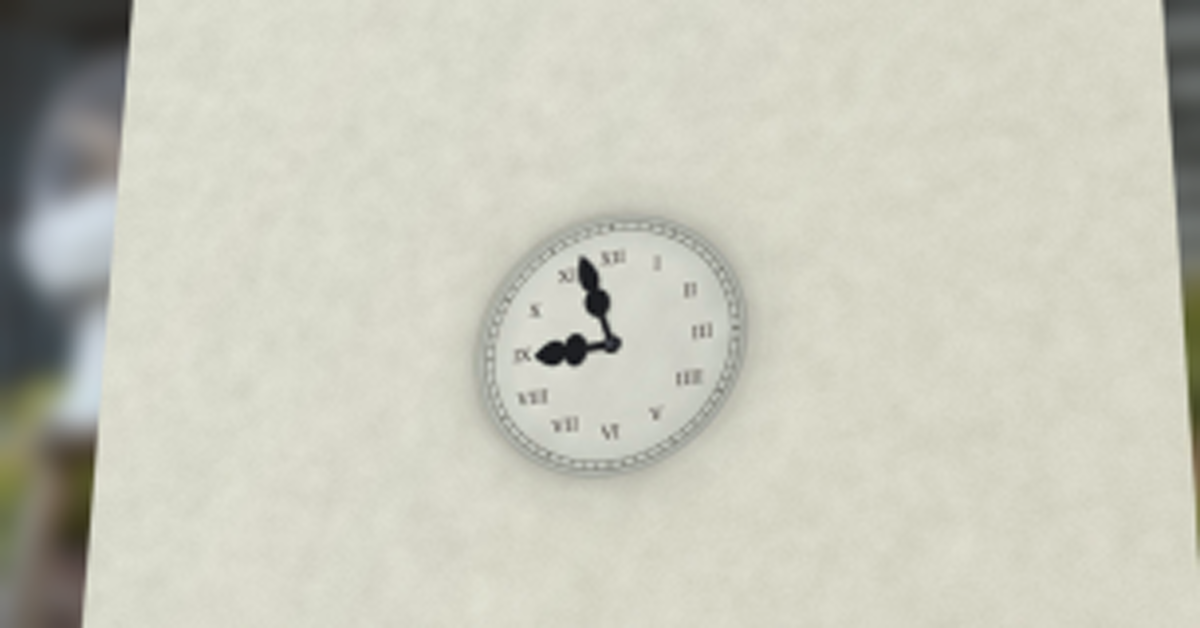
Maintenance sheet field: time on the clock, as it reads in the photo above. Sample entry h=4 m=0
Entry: h=8 m=57
